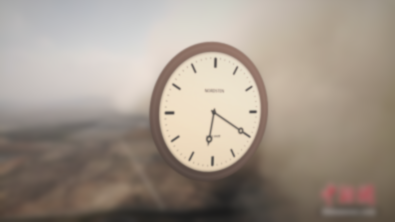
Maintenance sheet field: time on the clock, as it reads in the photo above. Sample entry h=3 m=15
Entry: h=6 m=20
